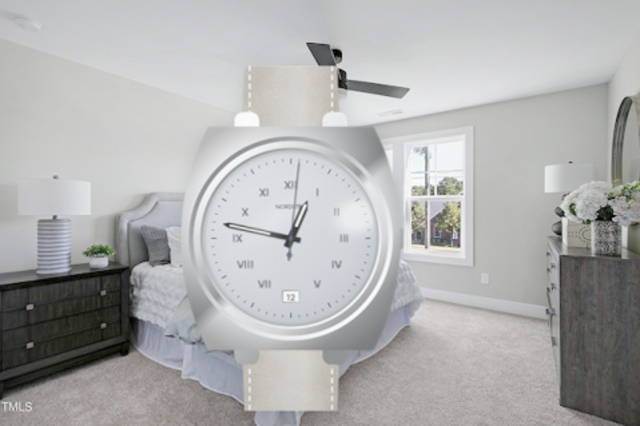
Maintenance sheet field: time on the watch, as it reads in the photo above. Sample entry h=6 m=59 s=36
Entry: h=12 m=47 s=1
